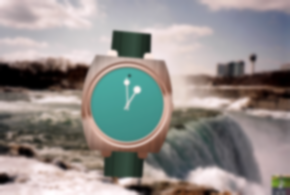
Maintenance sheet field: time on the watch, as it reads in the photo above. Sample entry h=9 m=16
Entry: h=12 m=59
